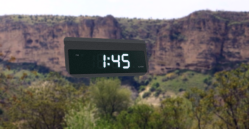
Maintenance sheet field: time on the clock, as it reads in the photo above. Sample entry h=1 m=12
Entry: h=1 m=45
